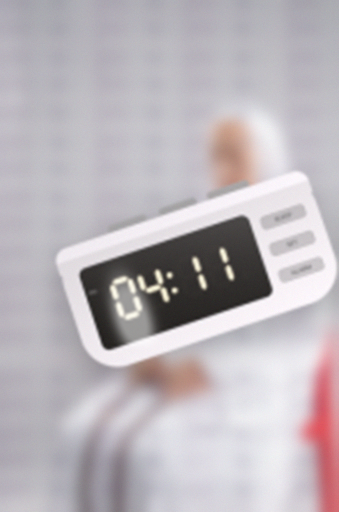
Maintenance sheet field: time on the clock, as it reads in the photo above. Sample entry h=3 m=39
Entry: h=4 m=11
